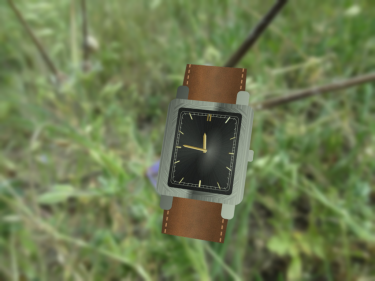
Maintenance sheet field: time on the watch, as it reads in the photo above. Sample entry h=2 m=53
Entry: h=11 m=46
